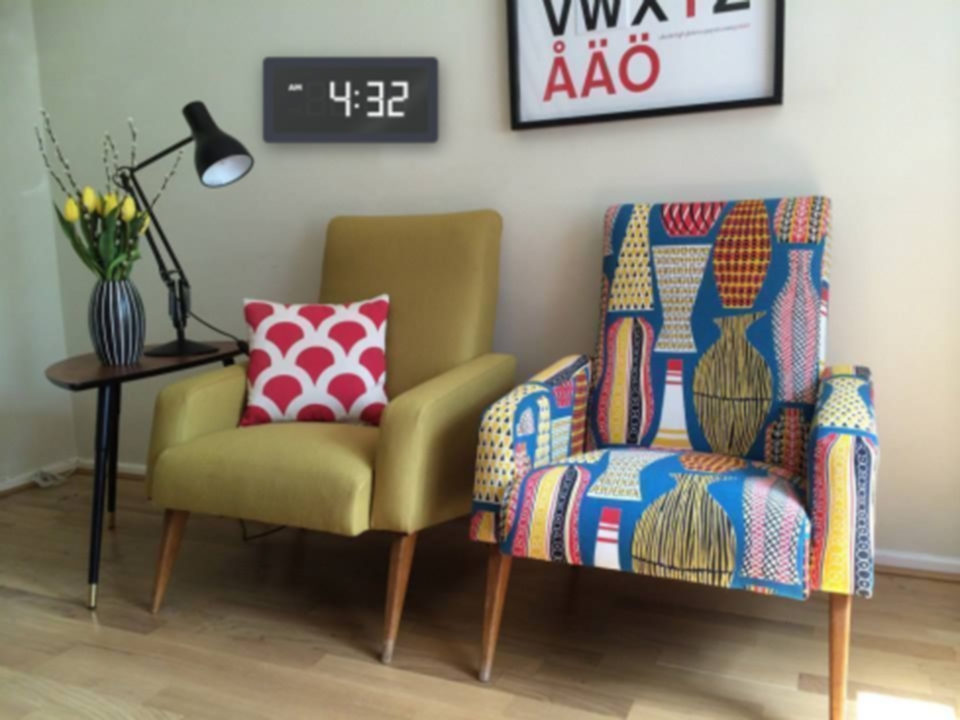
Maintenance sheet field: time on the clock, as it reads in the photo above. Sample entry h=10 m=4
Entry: h=4 m=32
